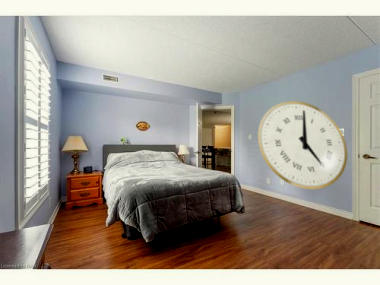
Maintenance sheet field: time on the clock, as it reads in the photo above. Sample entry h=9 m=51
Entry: h=5 m=2
